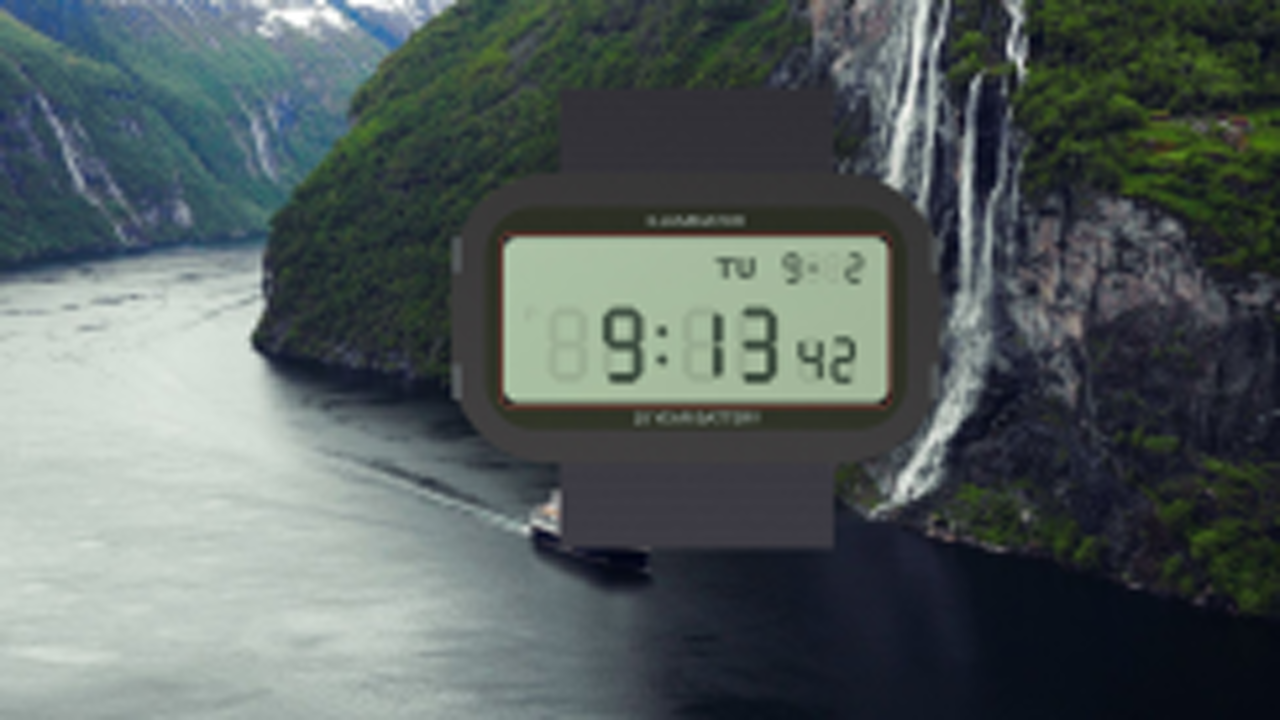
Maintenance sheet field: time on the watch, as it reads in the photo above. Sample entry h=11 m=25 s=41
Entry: h=9 m=13 s=42
